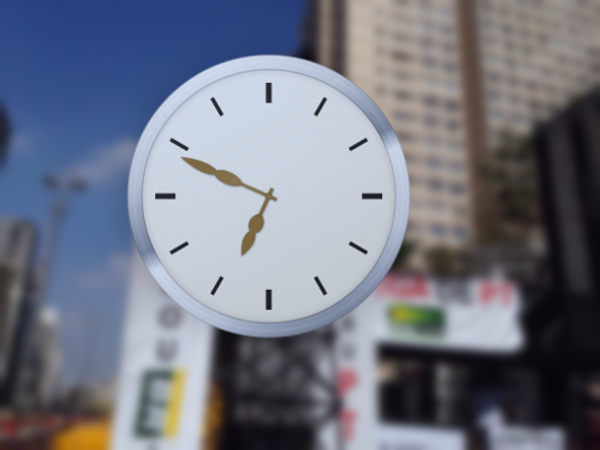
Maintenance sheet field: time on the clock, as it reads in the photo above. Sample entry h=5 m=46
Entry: h=6 m=49
